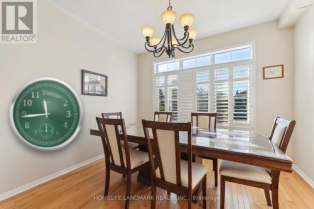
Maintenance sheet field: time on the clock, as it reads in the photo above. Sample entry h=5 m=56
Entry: h=11 m=44
